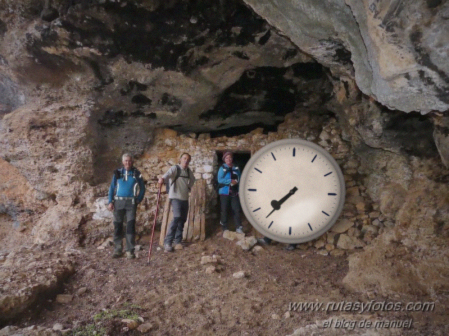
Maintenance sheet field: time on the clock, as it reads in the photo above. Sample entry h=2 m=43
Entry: h=7 m=37
